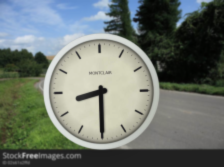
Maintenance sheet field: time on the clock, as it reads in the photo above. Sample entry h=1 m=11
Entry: h=8 m=30
